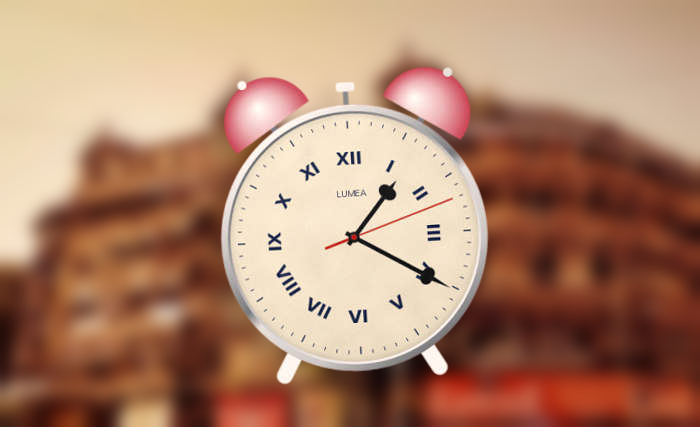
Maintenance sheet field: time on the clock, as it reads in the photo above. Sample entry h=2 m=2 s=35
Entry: h=1 m=20 s=12
